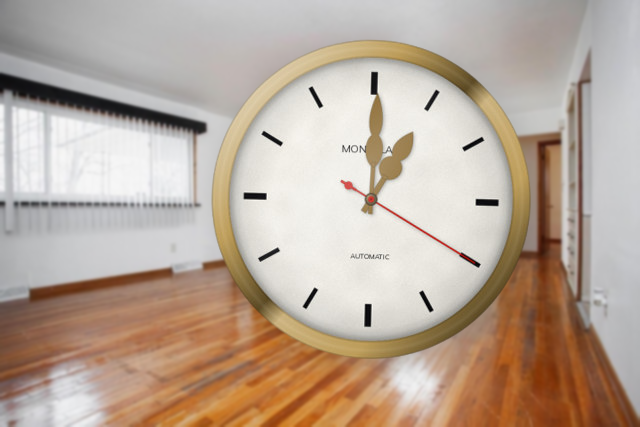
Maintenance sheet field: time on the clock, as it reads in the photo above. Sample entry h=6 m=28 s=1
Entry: h=1 m=0 s=20
